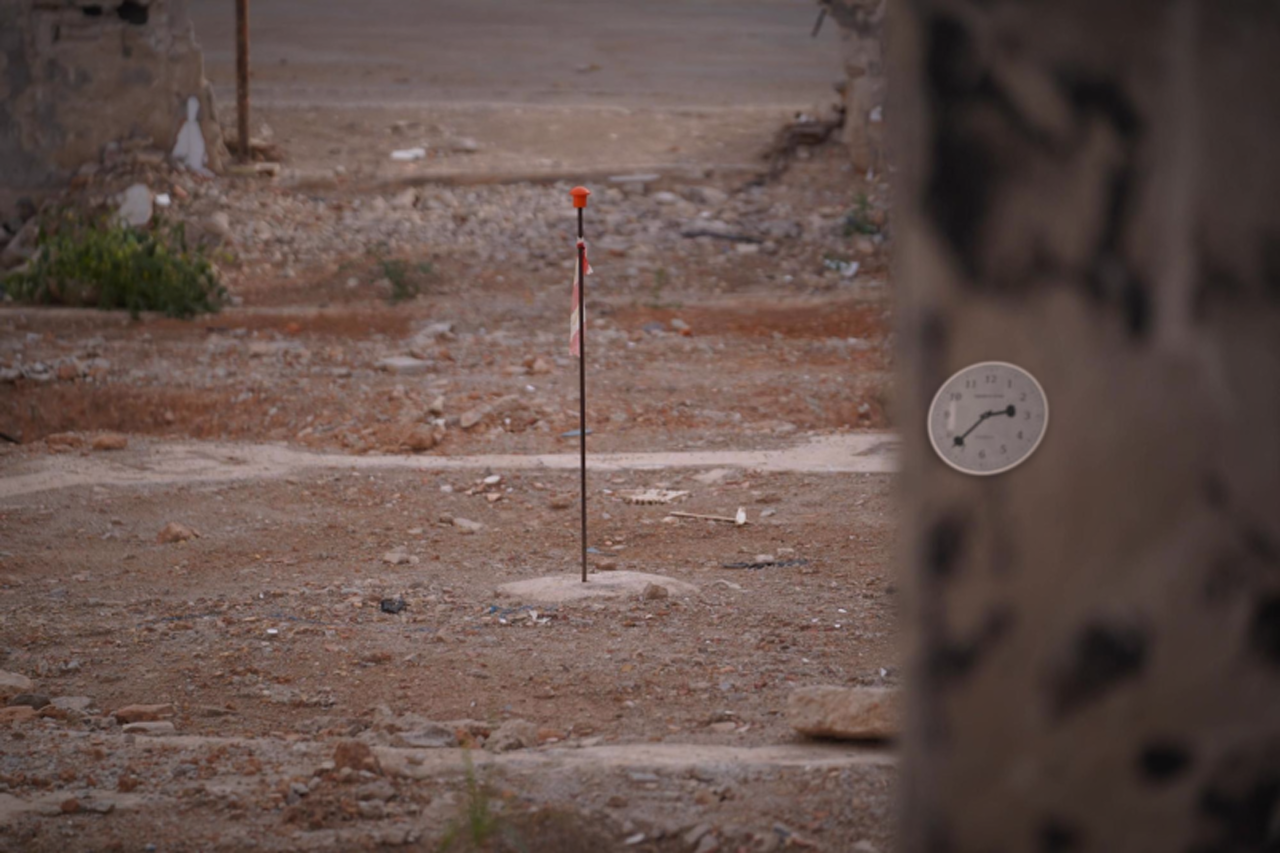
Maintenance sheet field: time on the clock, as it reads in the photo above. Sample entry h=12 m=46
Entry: h=2 m=37
